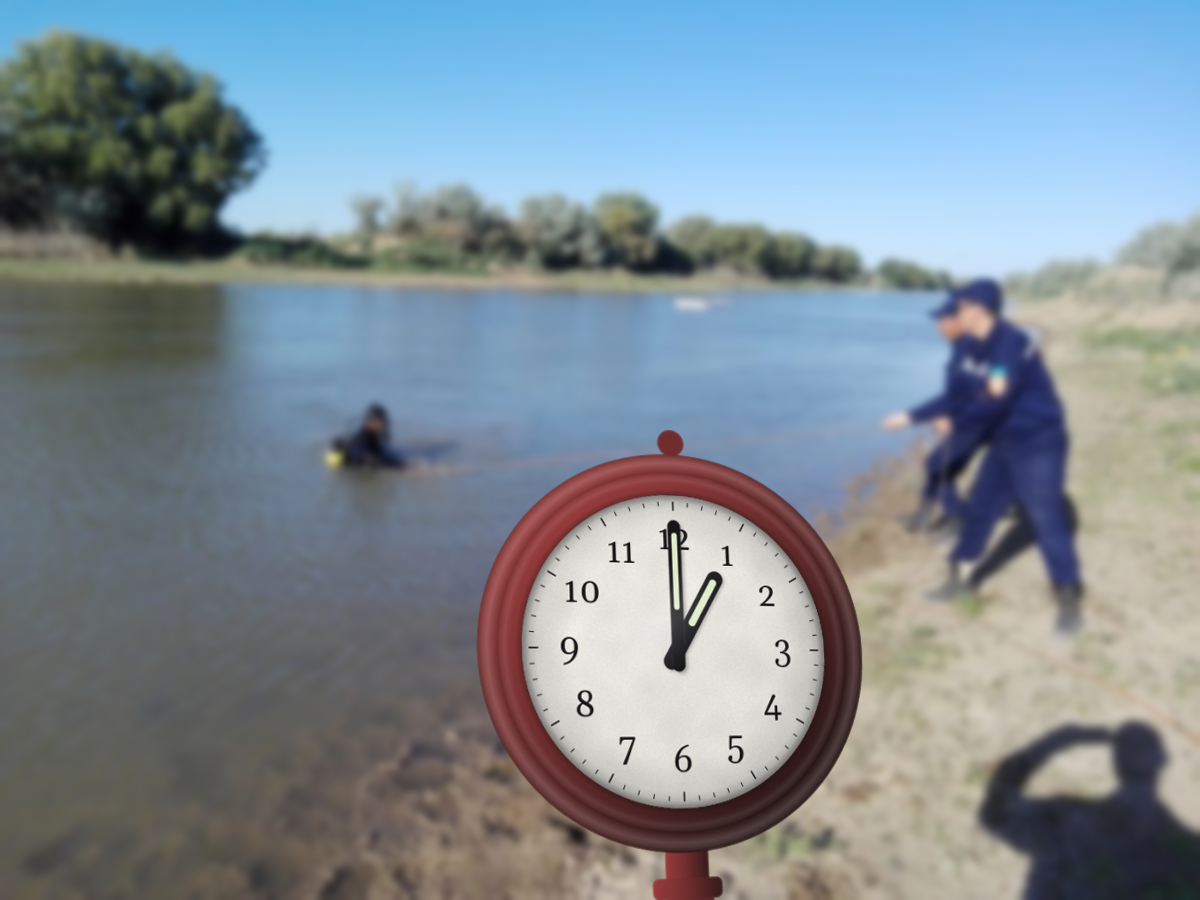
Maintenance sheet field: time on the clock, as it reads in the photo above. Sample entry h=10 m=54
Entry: h=1 m=0
